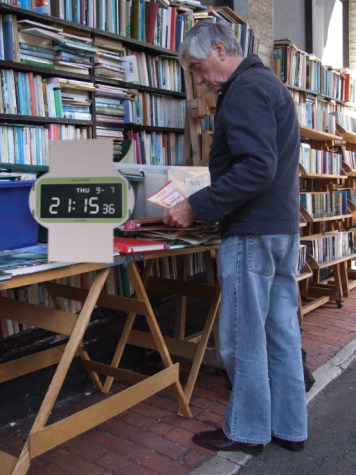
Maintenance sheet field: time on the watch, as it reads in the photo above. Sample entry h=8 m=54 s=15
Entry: h=21 m=15 s=36
